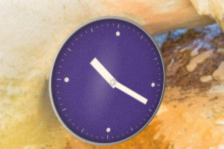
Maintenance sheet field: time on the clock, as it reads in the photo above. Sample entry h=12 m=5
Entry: h=10 m=19
